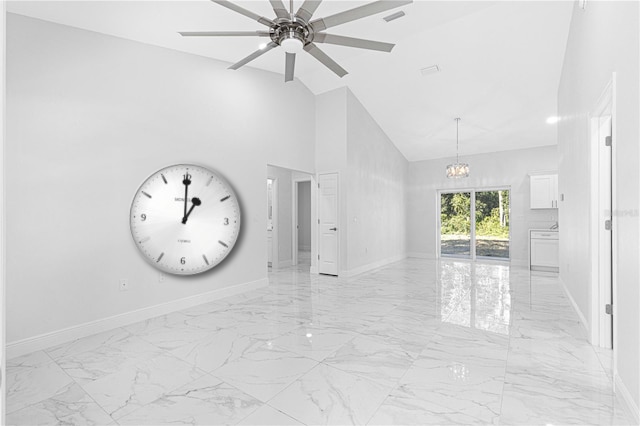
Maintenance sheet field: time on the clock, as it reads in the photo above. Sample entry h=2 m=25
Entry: h=1 m=0
